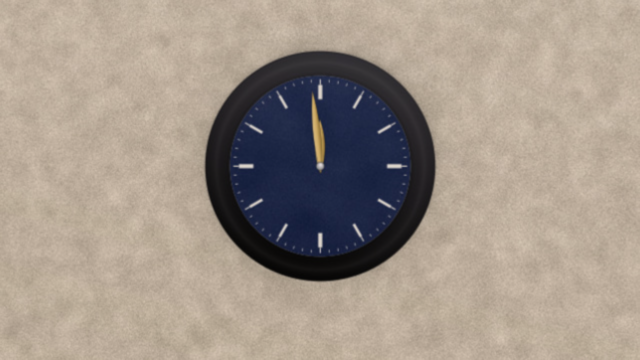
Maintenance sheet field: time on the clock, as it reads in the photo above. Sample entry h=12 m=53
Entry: h=11 m=59
